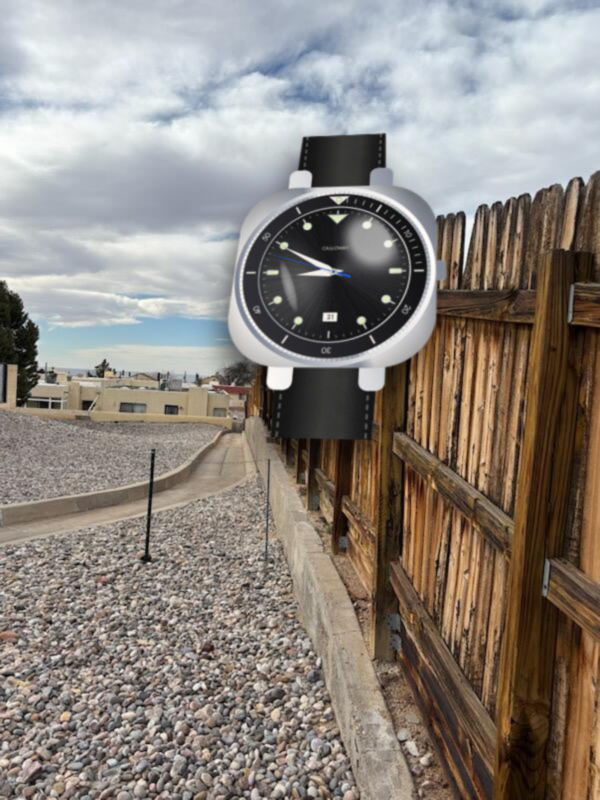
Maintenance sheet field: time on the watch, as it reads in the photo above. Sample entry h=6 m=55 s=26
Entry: h=8 m=49 s=48
